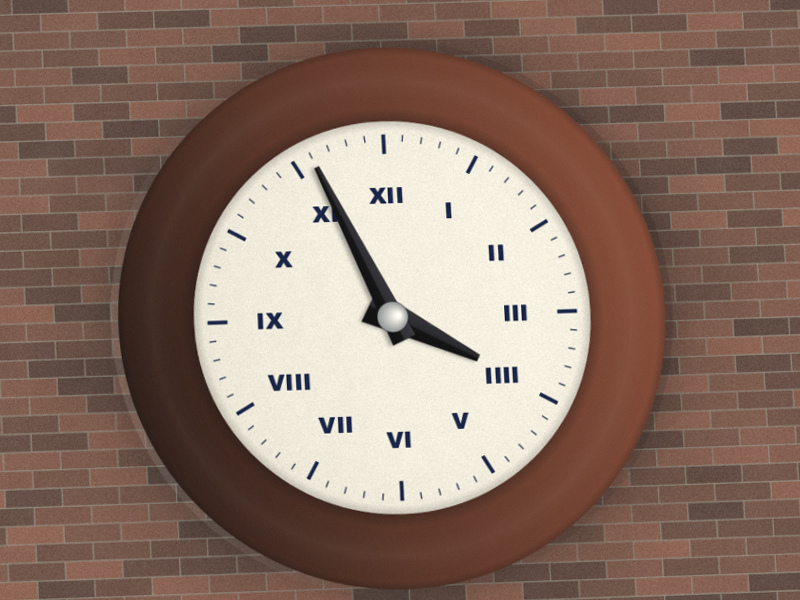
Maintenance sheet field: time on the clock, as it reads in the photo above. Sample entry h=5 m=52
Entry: h=3 m=56
